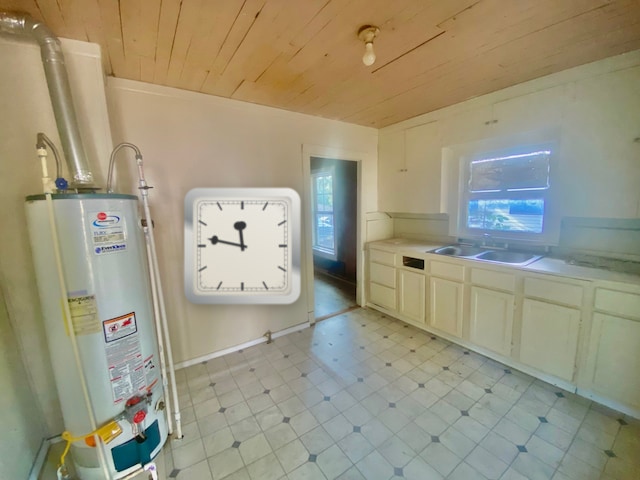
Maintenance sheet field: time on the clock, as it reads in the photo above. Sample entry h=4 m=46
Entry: h=11 m=47
